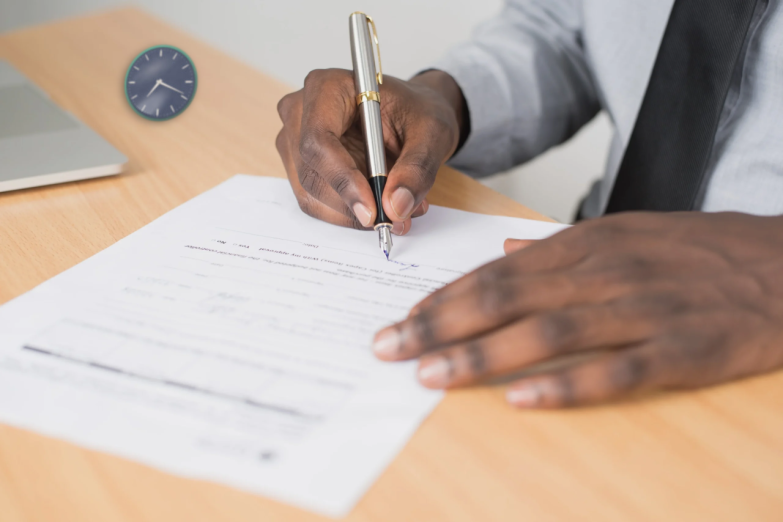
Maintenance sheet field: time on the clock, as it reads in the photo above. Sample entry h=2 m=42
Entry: h=7 m=19
